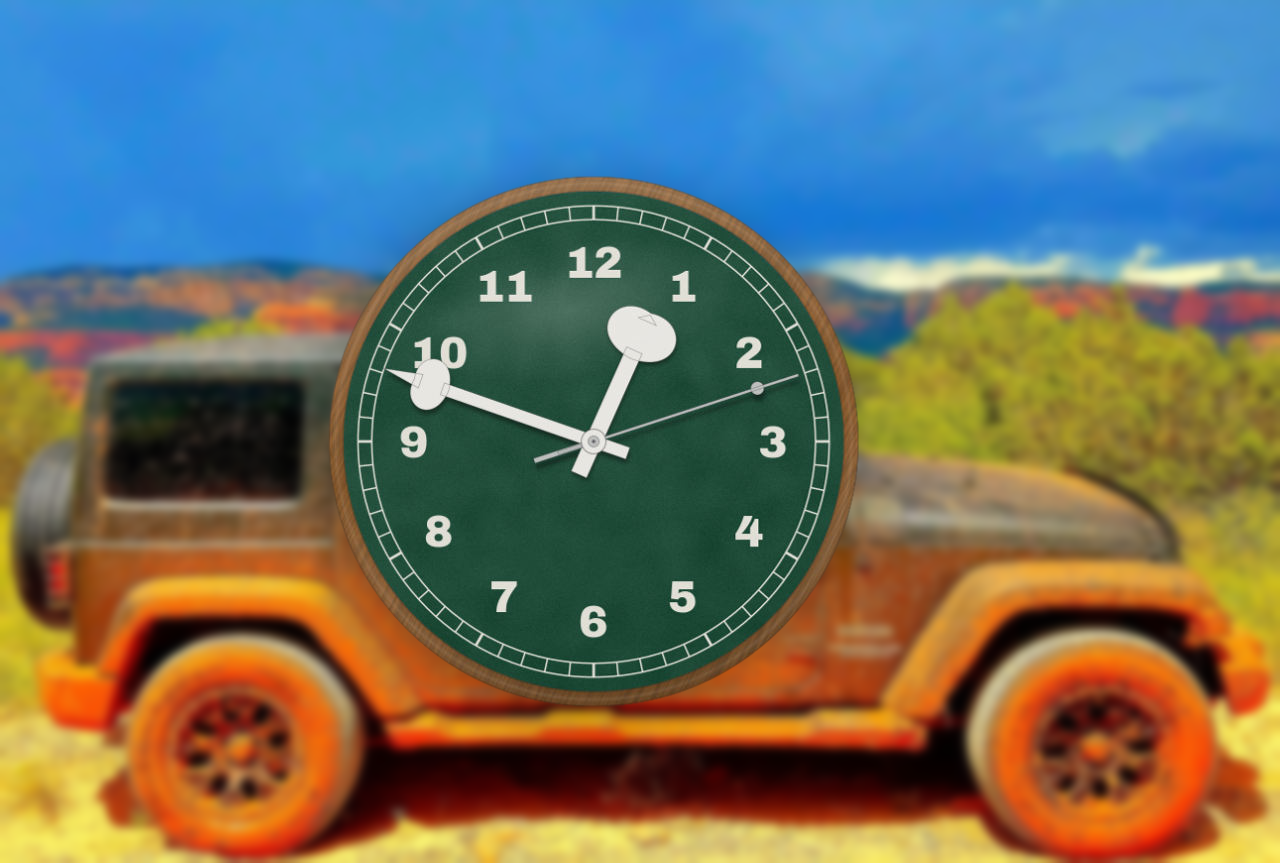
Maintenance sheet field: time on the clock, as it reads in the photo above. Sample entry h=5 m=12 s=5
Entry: h=12 m=48 s=12
